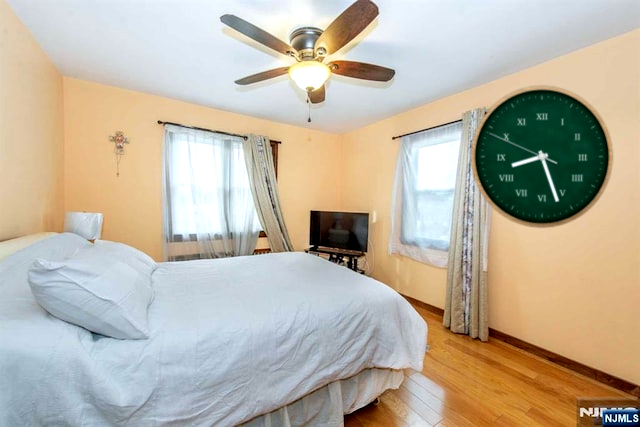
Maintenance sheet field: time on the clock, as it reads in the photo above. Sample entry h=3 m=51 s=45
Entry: h=8 m=26 s=49
